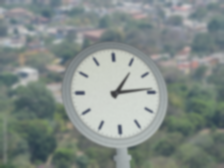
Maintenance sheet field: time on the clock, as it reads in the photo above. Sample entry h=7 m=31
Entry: h=1 m=14
